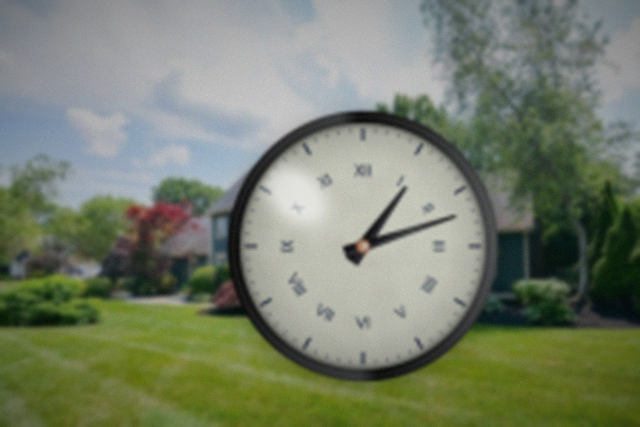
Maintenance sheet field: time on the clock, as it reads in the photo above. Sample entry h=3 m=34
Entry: h=1 m=12
